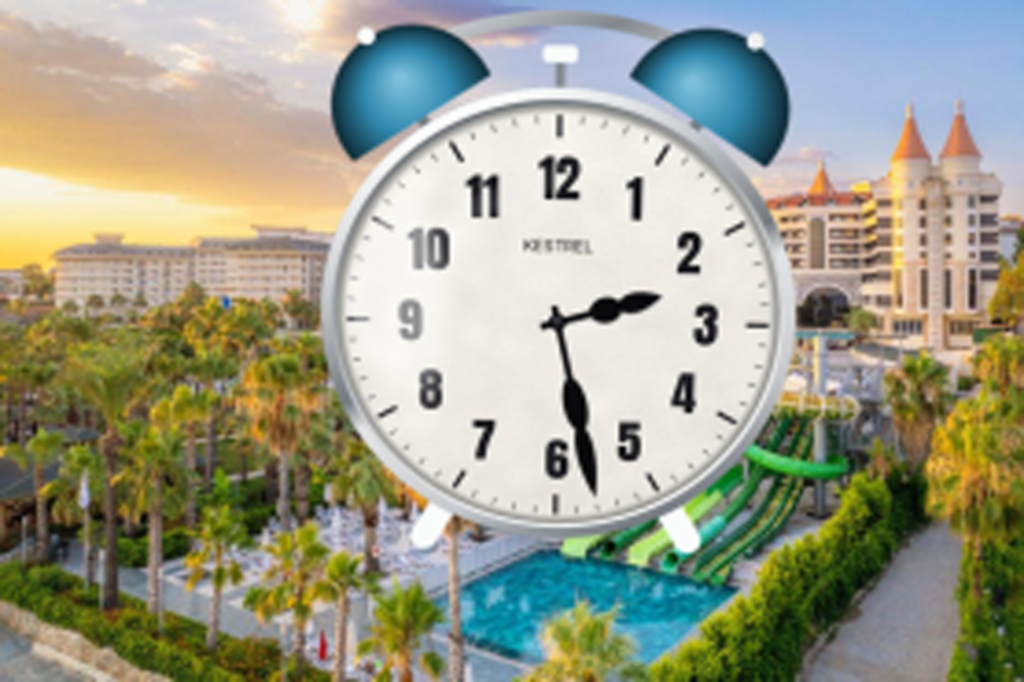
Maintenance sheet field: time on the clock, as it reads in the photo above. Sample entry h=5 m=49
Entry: h=2 m=28
